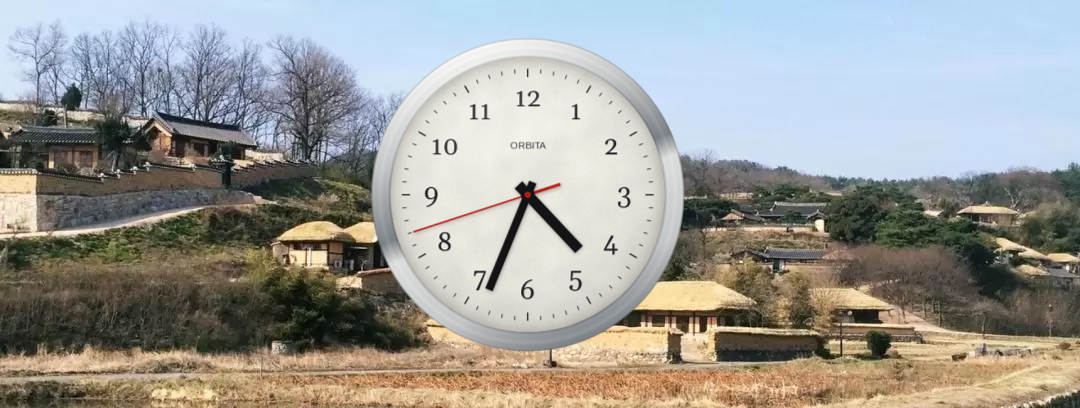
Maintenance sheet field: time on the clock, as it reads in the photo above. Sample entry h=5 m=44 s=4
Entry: h=4 m=33 s=42
